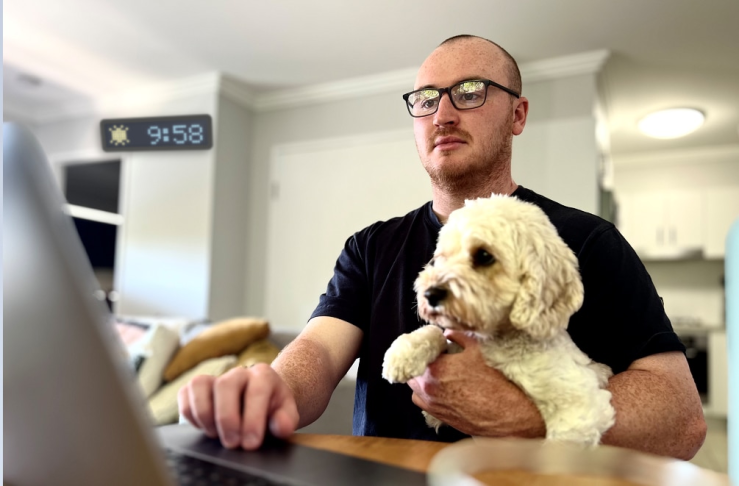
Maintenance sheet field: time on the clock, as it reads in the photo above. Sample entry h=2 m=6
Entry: h=9 m=58
